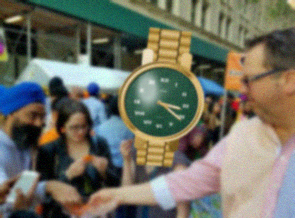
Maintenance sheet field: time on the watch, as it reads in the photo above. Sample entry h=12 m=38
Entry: h=3 m=21
